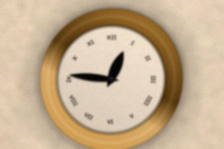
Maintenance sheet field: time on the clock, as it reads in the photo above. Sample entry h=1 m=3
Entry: h=12 m=46
